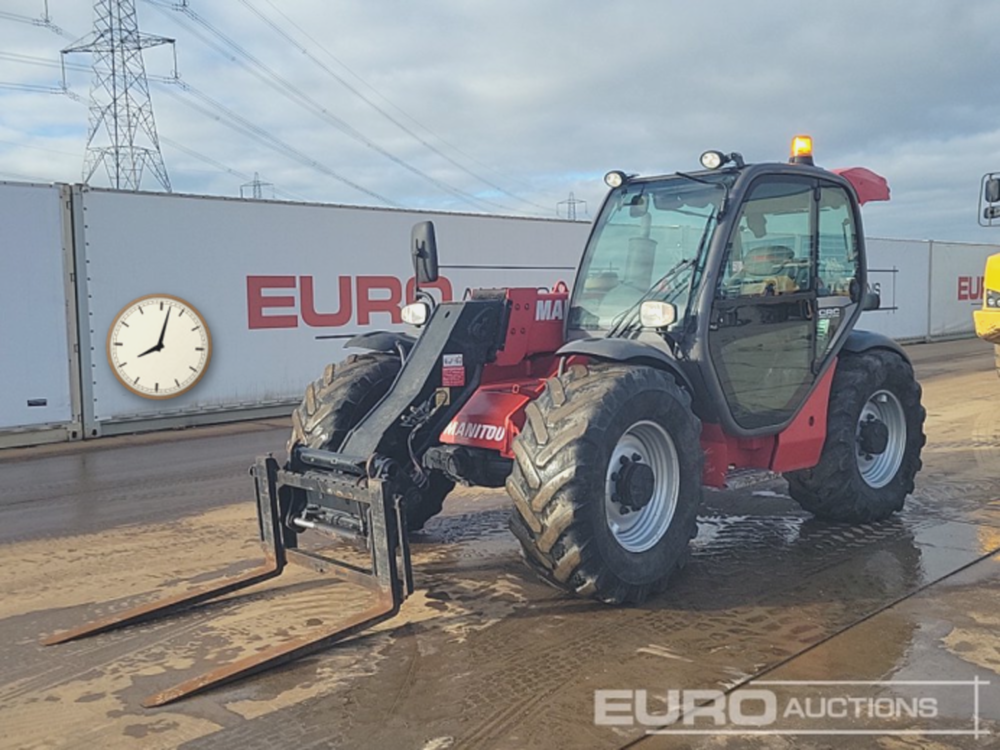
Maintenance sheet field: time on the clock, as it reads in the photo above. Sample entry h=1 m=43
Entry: h=8 m=2
